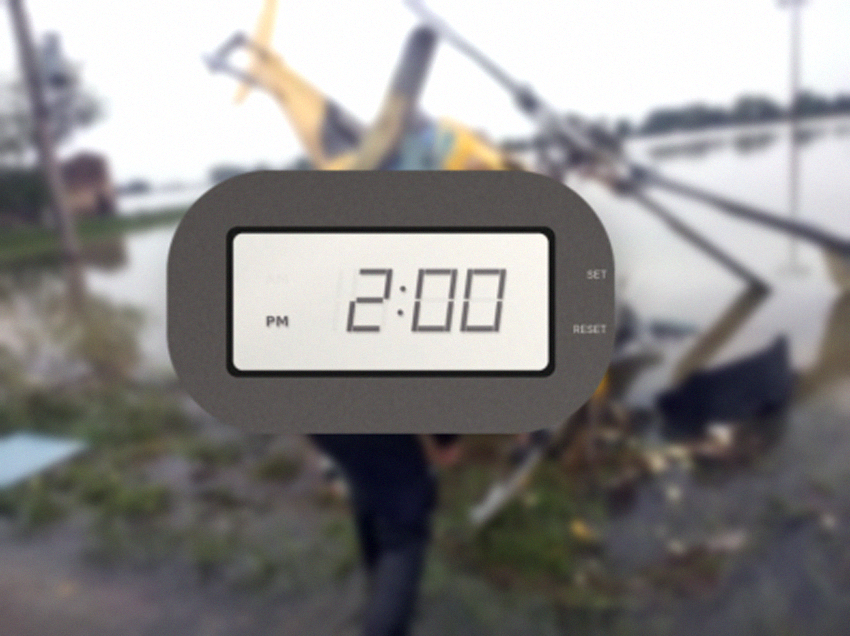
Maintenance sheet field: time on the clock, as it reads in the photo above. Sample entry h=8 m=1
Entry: h=2 m=0
